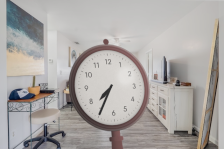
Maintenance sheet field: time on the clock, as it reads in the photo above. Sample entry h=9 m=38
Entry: h=7 m=35
